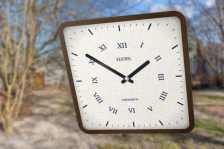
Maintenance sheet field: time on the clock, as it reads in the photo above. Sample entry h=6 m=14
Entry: h=1 m=51
